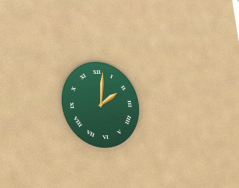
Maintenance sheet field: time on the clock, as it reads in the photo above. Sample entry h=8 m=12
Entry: h=2 m=2
